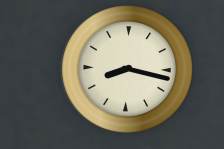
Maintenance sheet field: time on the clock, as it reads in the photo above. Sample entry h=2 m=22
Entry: h=8 m=17
